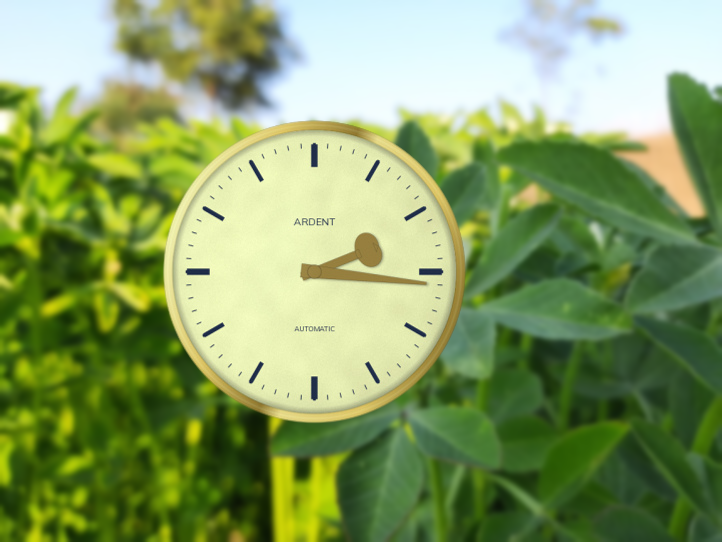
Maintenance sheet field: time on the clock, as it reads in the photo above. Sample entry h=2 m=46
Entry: h=2 m=16
